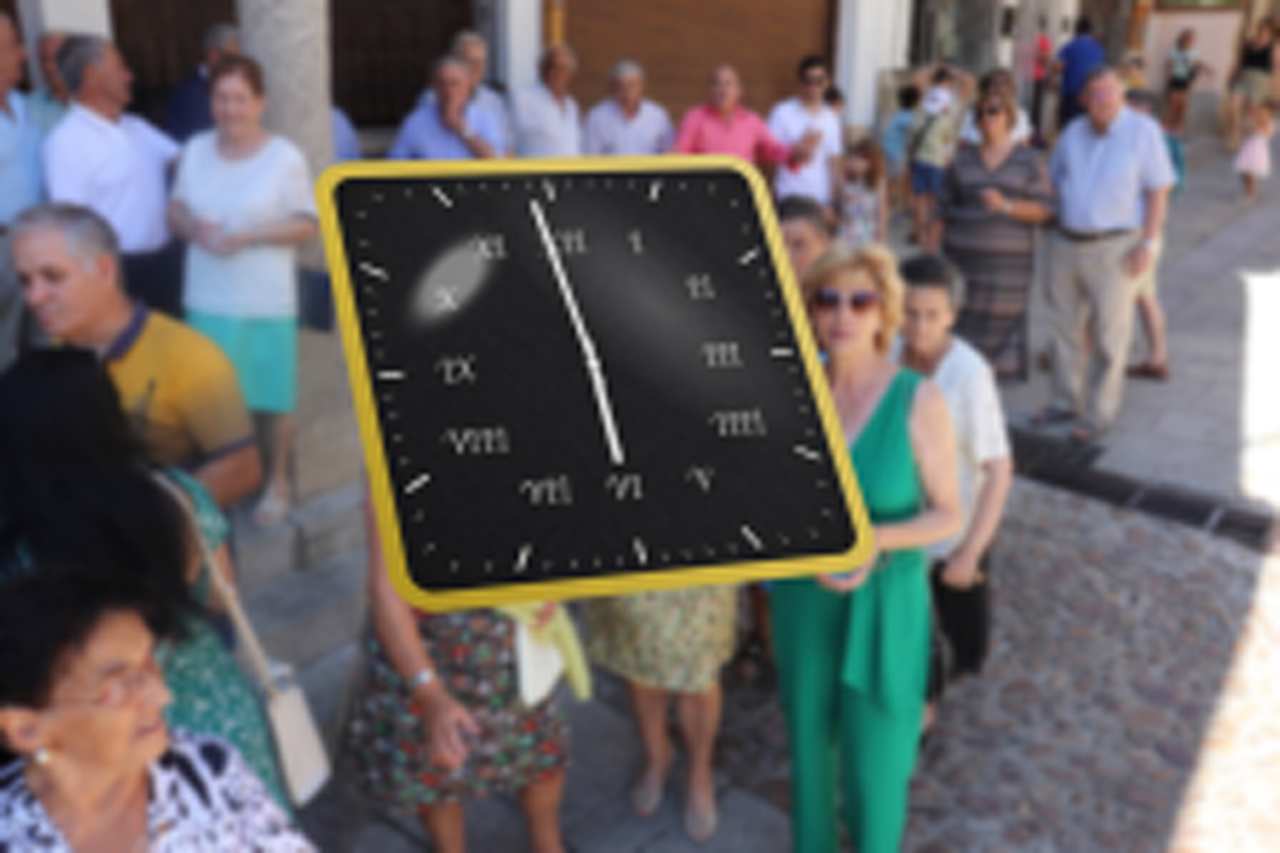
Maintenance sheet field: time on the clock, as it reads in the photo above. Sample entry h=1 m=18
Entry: h=5 m=59
